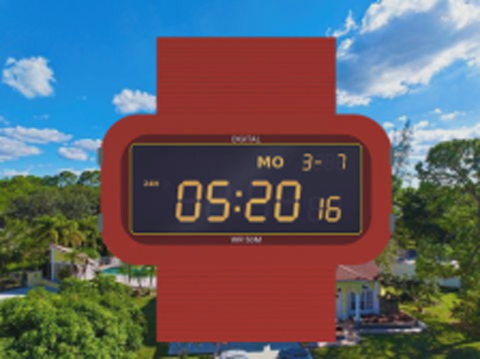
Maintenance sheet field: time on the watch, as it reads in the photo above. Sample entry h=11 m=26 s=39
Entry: h=5 m=20 s=16
